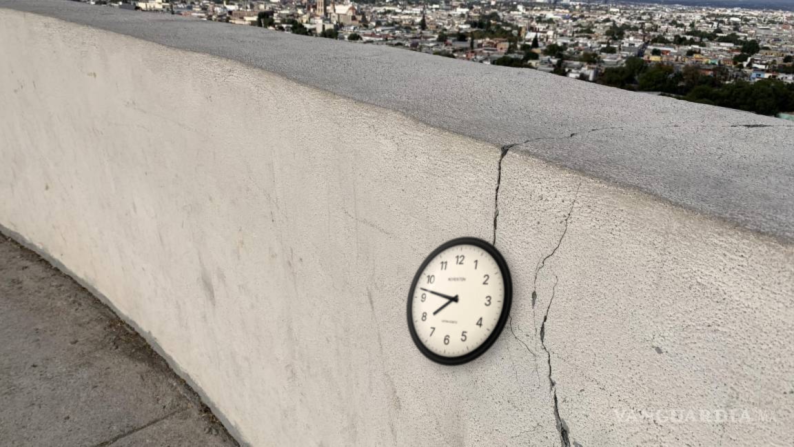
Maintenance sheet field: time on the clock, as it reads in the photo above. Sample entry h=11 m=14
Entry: h=7 m=47
